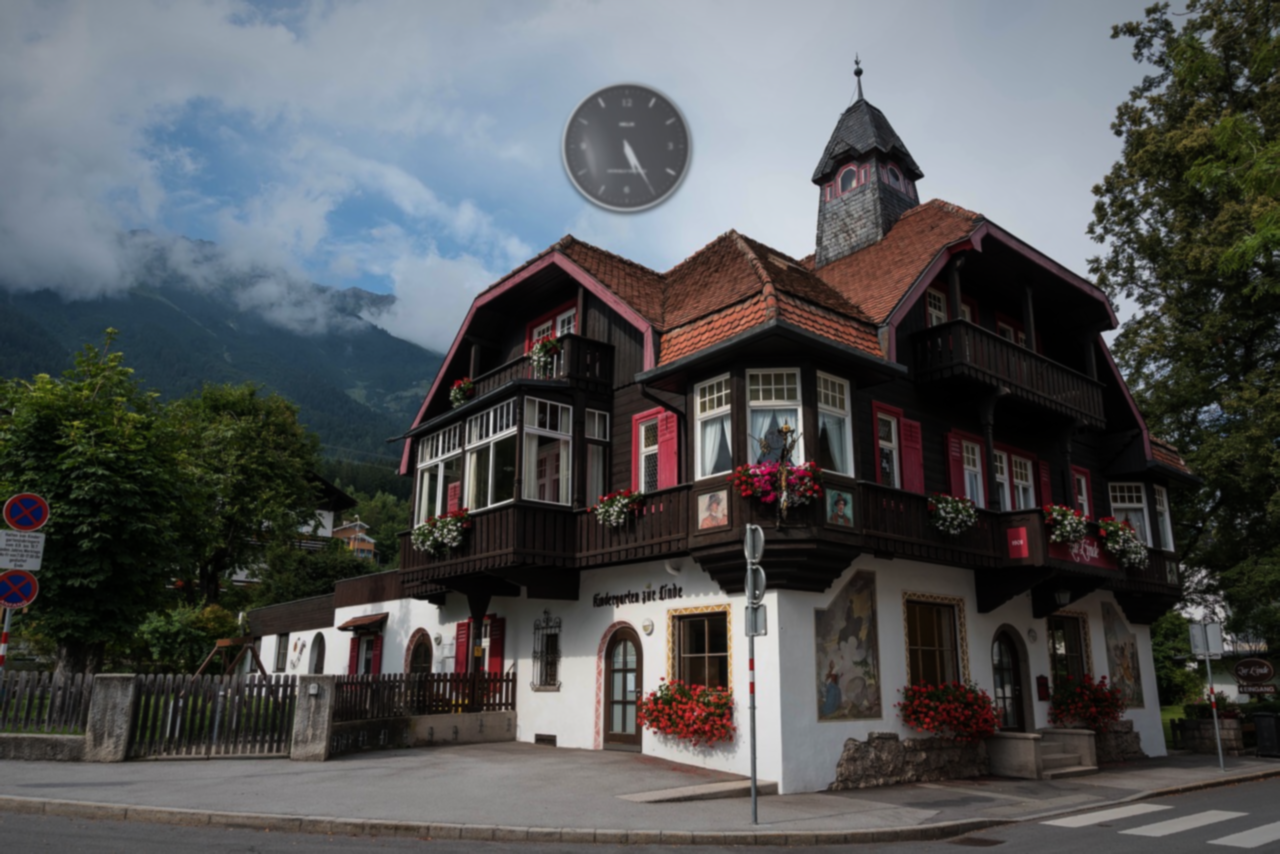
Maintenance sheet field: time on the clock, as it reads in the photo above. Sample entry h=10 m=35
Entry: h=5 m=25
